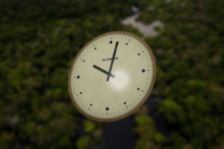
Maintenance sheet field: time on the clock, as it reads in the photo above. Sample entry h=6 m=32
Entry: h=10 m=2
